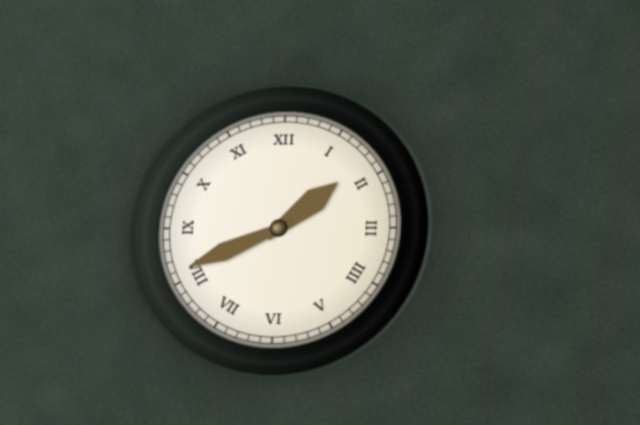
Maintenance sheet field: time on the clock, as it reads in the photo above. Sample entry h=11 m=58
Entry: h=1 m=41
